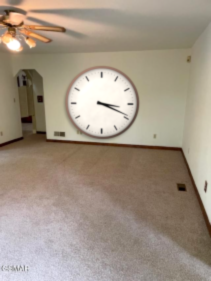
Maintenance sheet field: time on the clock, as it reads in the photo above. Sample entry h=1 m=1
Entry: h=3 m=19
